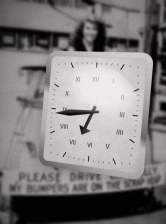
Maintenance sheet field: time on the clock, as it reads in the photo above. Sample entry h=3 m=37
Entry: h=6 m=44
